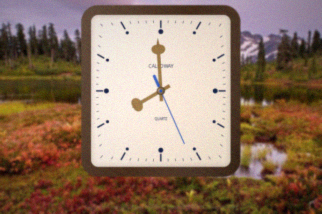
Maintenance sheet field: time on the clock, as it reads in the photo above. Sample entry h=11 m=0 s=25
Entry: h=7 m=59 s=26
